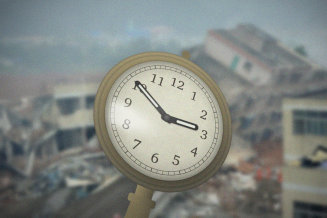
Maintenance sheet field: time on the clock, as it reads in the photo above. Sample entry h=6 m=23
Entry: h=2 m=50
